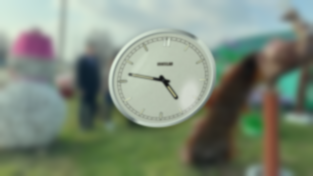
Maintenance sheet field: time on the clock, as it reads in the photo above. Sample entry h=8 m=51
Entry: h=4 m=47
